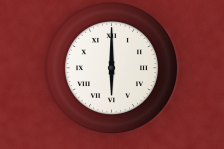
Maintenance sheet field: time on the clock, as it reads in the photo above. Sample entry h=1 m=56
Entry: h=6 m=0
